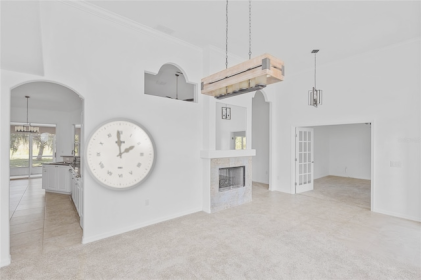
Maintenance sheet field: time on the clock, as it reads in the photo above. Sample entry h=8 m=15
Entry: h=1 m=59
